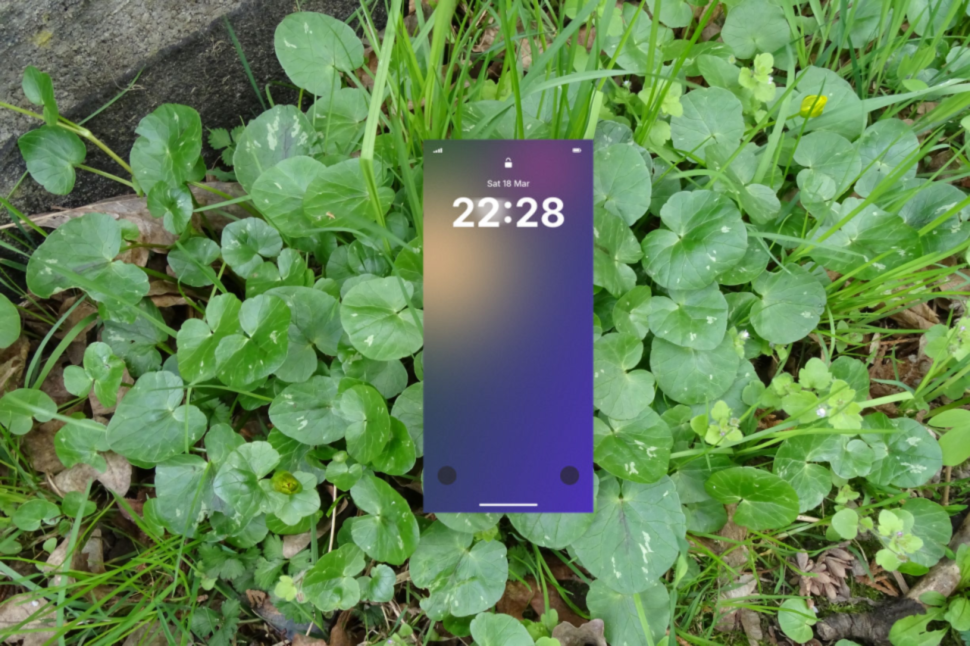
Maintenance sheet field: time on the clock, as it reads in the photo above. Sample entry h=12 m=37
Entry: h=22 m=28
